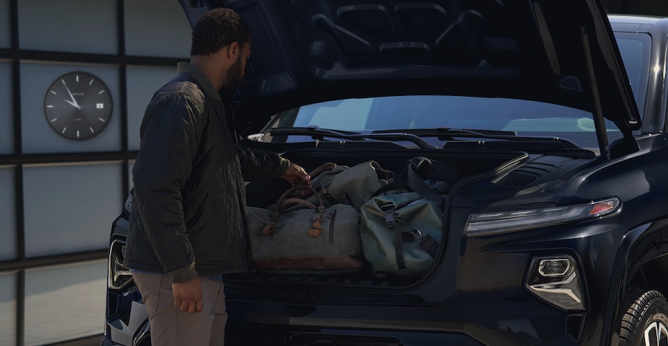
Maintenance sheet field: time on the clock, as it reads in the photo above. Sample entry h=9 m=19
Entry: h=9 m=55
